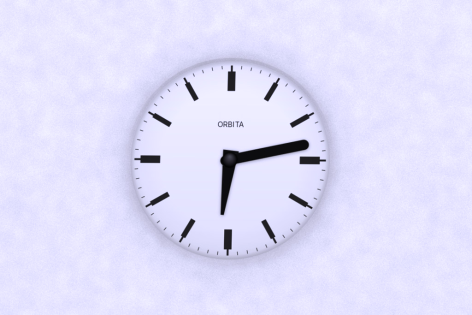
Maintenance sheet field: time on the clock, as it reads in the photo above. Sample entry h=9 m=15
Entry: h=6 m=13
